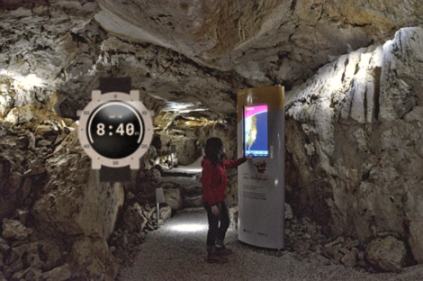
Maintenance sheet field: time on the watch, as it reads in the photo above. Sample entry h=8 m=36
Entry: h=8 m=40
